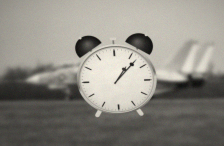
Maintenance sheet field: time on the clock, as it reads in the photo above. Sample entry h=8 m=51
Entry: h=1 m=7
